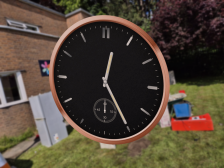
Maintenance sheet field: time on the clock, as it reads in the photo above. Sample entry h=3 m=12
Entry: h=12 m=25
